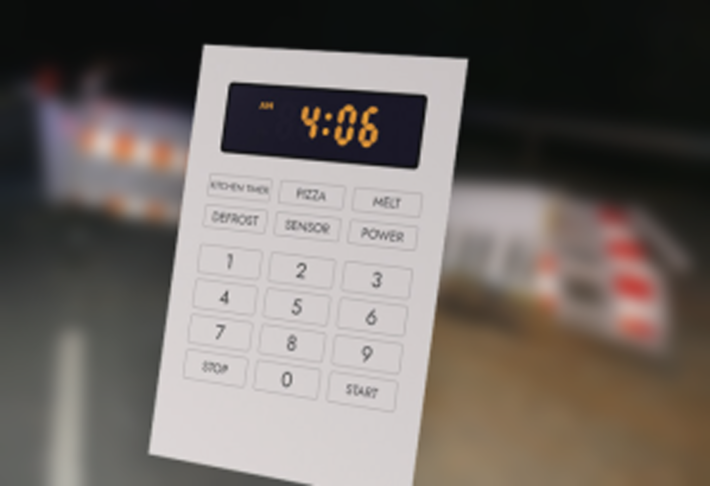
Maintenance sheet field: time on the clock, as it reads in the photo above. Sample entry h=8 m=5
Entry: h=4 m=6
